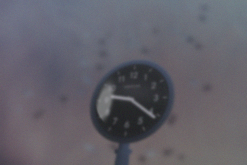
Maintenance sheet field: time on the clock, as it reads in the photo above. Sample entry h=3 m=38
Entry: h=9 m=21
